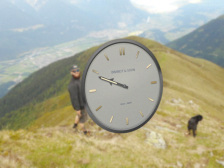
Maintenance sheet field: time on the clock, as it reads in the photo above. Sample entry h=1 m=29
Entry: h=9 m=49
